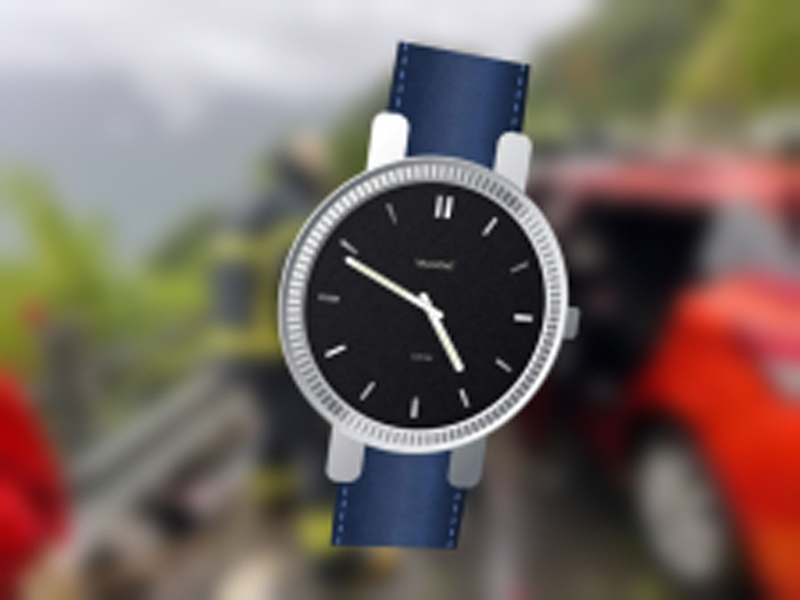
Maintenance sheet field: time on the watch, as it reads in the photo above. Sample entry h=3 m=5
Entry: h=4 m=49
